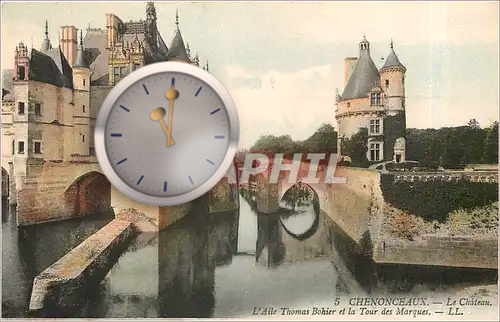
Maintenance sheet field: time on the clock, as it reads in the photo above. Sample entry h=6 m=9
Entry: h=11 m=0
